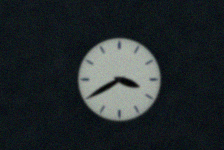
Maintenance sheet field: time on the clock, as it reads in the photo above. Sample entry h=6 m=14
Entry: h=3 m=40
